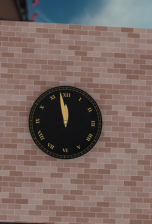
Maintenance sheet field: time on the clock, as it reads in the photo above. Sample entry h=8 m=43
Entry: h=11 m=58
